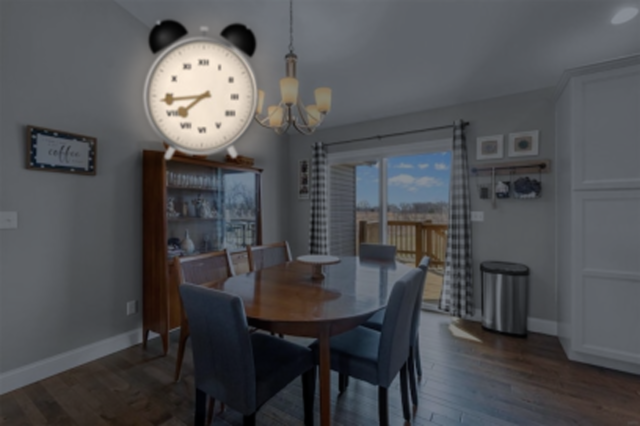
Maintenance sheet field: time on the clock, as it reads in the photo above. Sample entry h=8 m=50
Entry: h=7 m=44
